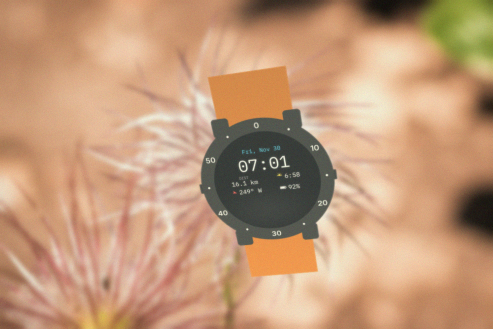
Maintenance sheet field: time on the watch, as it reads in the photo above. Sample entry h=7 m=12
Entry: h=7 m=1
